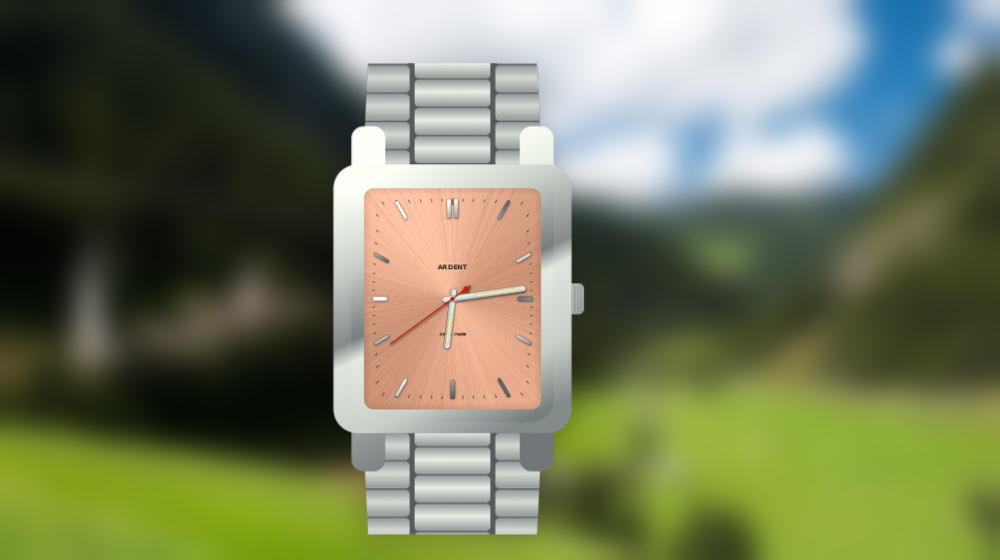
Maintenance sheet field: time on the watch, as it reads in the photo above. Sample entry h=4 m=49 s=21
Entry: h=6 m=13 s=39
